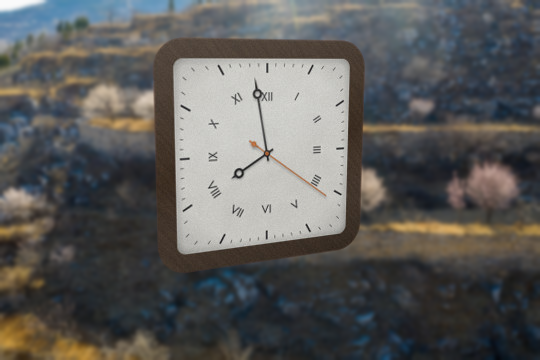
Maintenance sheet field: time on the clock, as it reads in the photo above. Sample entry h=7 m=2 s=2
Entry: h=7 m=58 s=21
